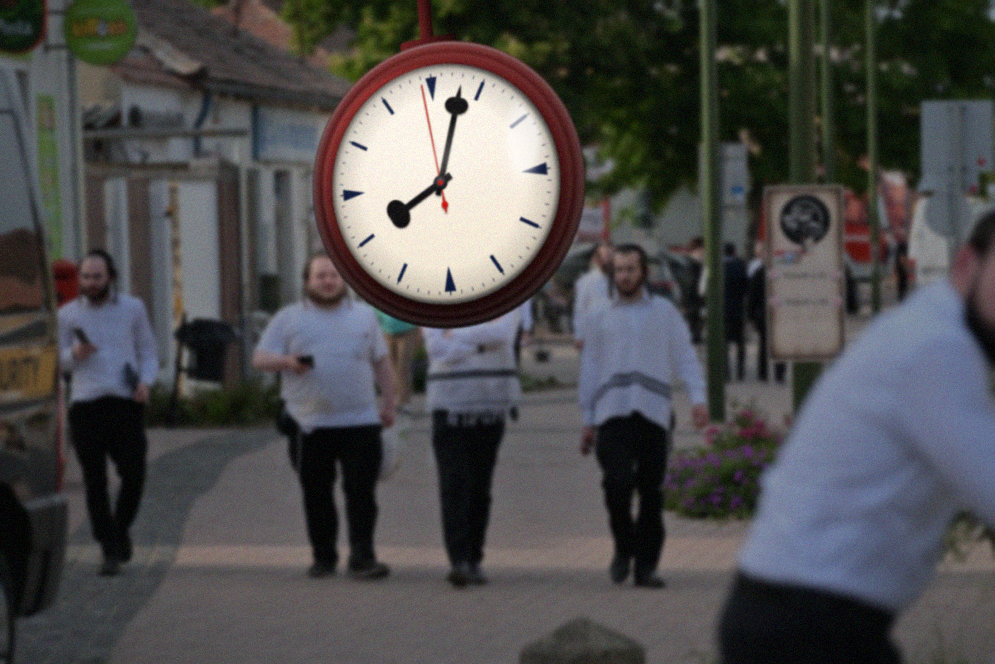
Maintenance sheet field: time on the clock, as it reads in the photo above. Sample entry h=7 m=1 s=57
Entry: h=8 m=2 s=59
